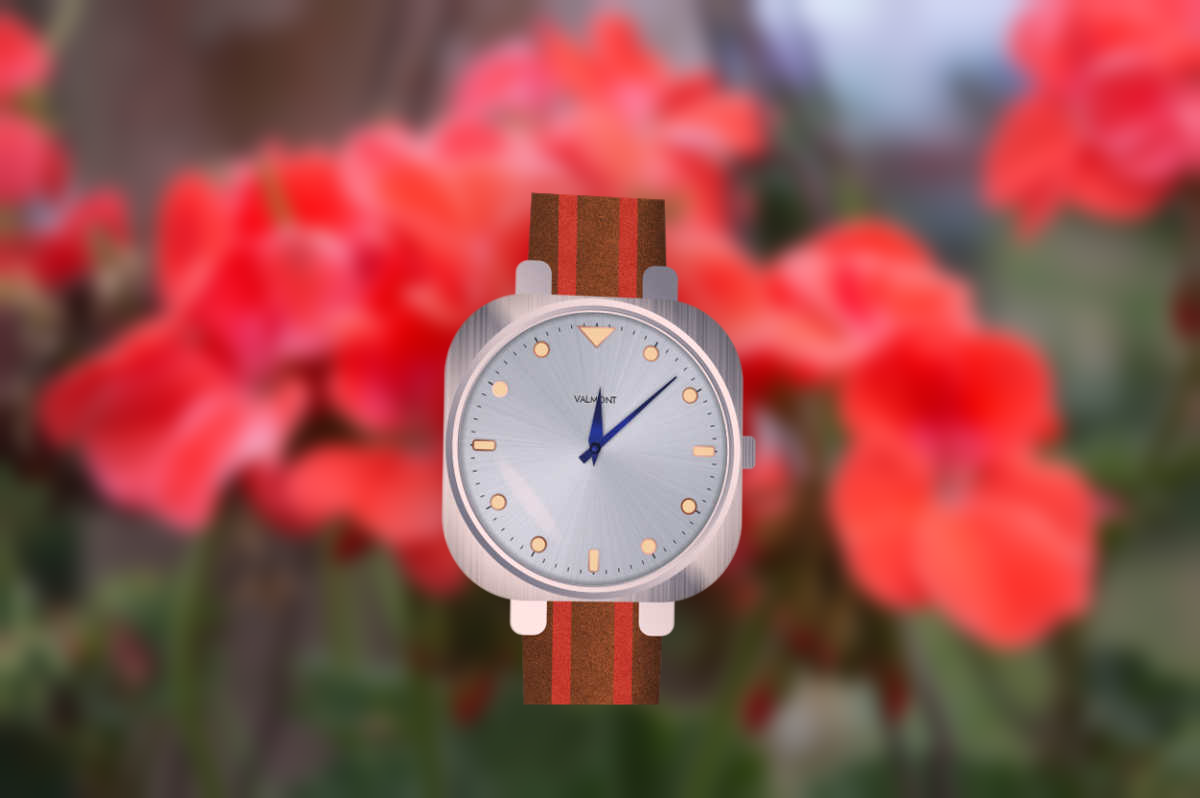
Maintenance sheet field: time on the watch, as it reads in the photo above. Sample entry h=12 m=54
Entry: h=12 m=8
